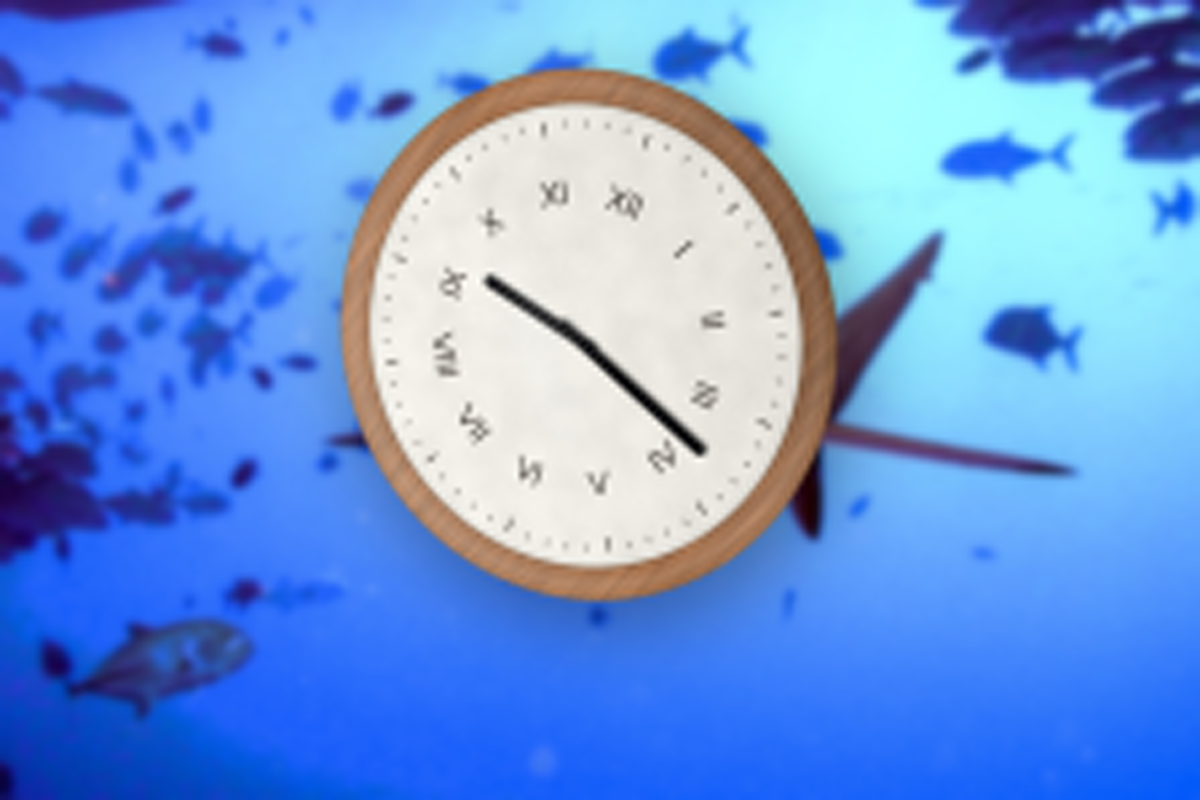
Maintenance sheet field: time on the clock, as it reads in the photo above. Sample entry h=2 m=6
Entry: h=9 m=18
